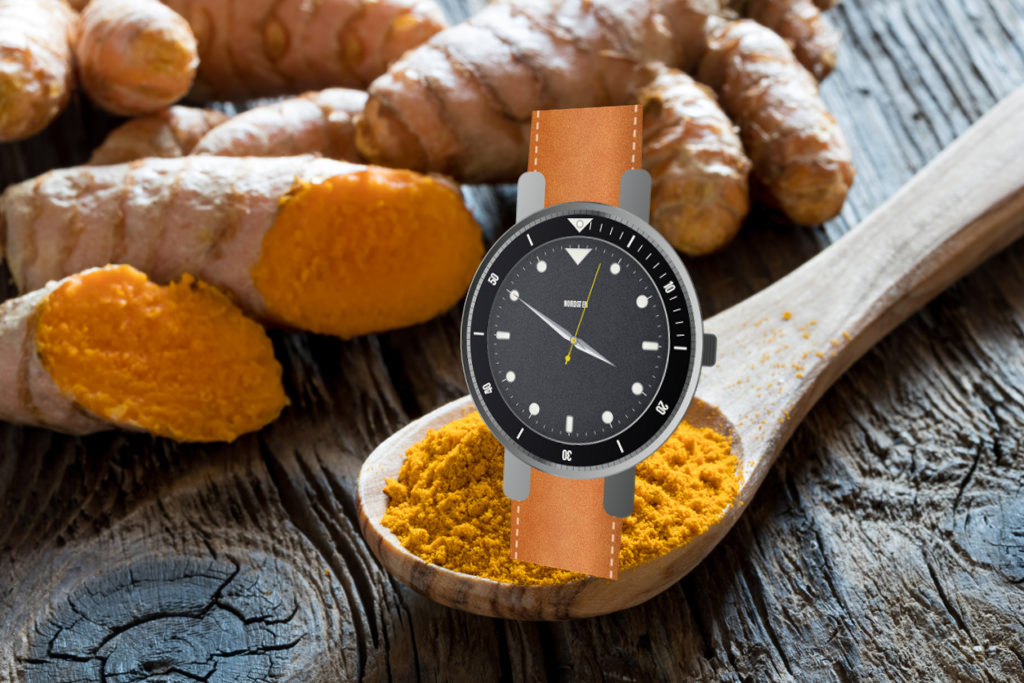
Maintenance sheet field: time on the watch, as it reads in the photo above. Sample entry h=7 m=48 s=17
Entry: h=3 m=50 s=3
